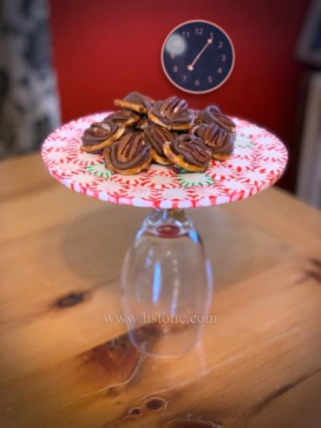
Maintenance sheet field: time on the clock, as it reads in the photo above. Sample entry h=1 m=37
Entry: h=7 m=6
